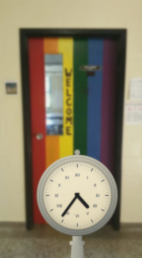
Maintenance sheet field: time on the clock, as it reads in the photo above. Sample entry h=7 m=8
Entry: h=4 m=36
